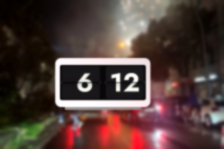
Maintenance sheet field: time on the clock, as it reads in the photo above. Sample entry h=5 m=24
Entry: h=6 m=12
